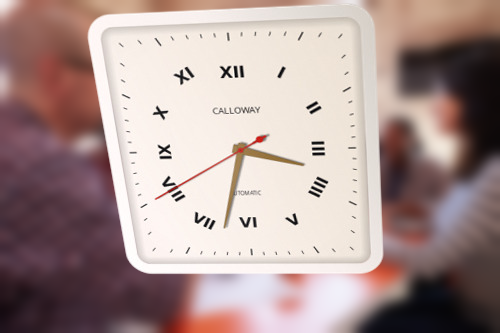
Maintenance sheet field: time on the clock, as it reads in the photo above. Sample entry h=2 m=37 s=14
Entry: h=3 m=32 s=40
